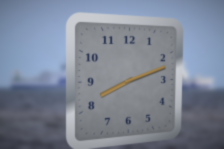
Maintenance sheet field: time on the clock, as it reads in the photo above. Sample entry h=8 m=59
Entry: h=8 m=12
